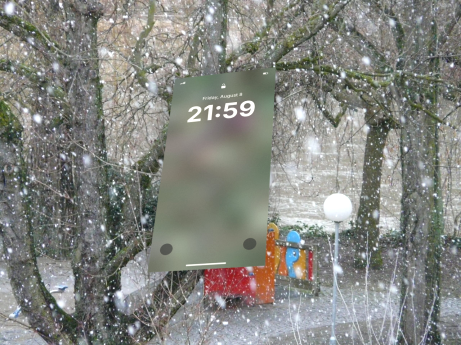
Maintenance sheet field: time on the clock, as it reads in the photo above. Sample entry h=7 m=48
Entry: h=21 m=59
